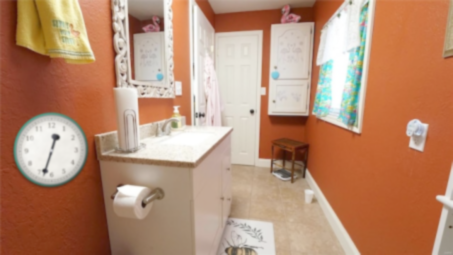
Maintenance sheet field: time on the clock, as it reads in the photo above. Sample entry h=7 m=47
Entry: h=12 m=33
